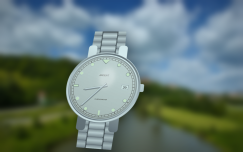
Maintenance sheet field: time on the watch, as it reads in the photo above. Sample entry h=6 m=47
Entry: h=8 m=37
